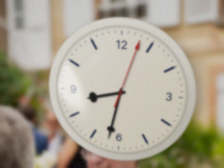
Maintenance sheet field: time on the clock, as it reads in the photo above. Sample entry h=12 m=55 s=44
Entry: h=8 m=32 s=3
